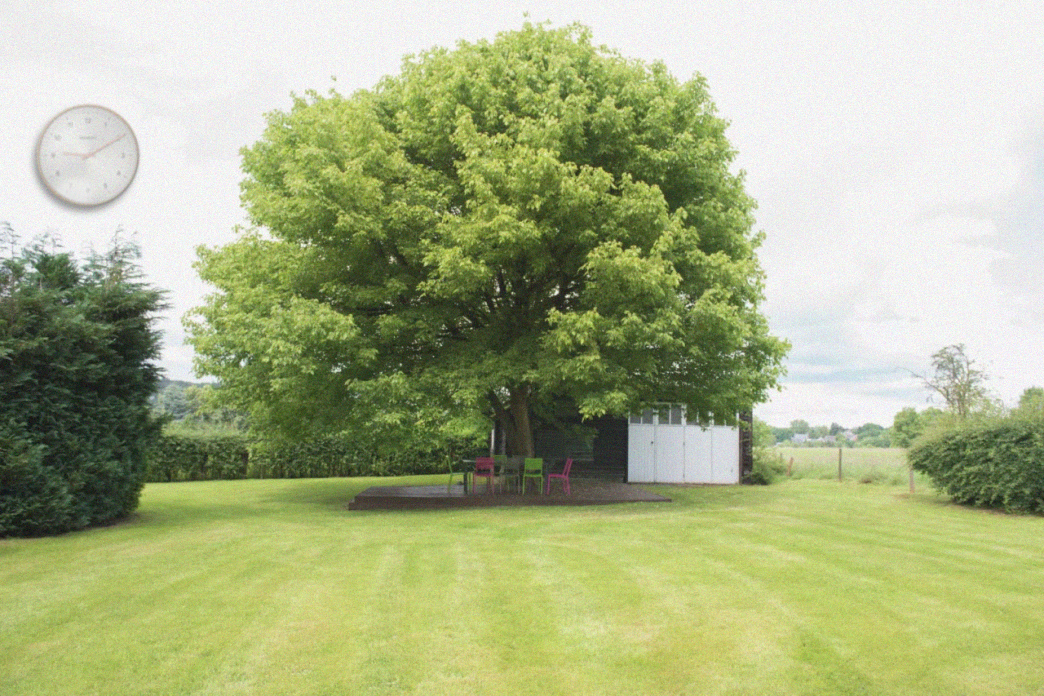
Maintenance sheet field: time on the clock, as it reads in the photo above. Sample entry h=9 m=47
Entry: h=9 m=10
